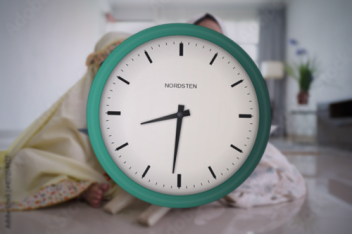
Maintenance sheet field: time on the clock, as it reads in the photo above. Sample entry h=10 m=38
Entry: h=8 m=31
